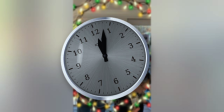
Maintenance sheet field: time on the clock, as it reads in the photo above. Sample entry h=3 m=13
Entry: h=12 m=3
